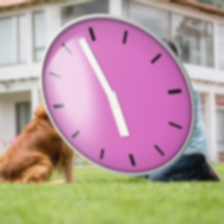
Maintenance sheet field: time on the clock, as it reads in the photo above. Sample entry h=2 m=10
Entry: h=5 m=58
